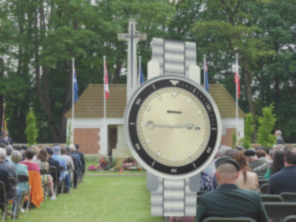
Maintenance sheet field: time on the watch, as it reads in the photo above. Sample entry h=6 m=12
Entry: h=2 m=45
